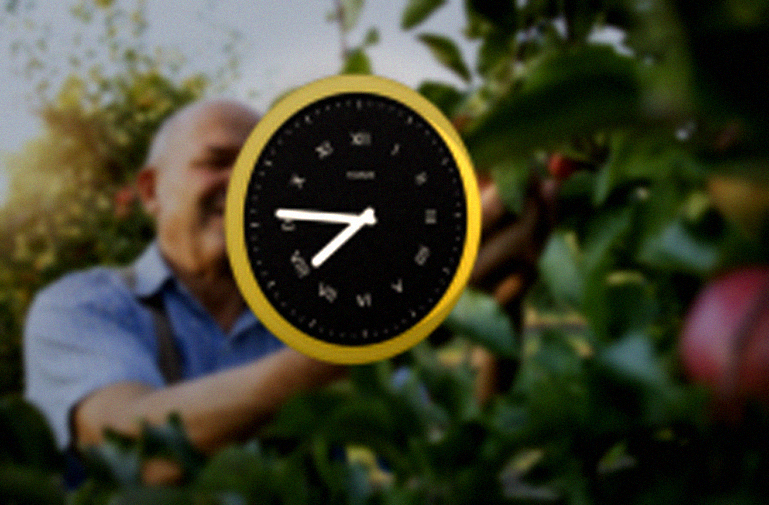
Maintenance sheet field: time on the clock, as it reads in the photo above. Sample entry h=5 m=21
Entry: h=7 m=46
